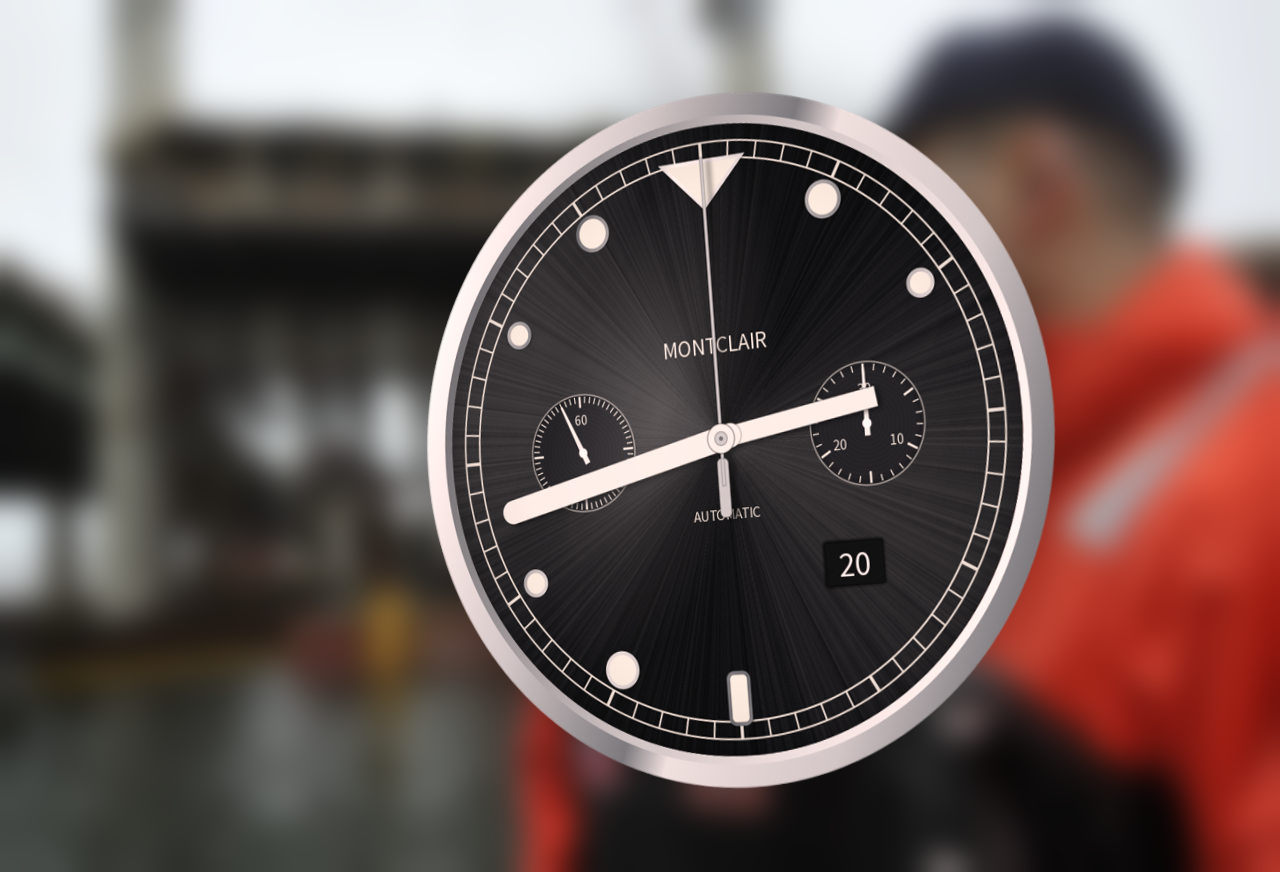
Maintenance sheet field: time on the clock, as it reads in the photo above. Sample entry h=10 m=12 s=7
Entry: h=2 m=42 s=56
